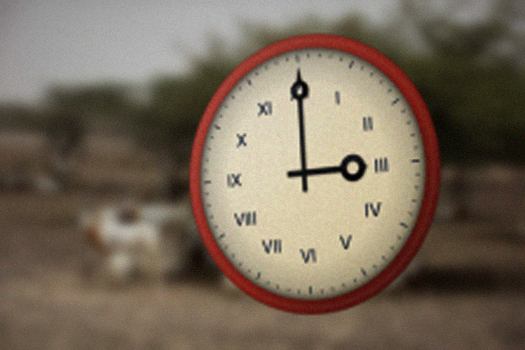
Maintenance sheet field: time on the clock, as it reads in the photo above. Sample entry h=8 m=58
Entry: h=3 m=0
